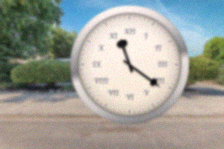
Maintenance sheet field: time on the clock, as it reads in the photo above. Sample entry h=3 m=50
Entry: h=11 m=21
